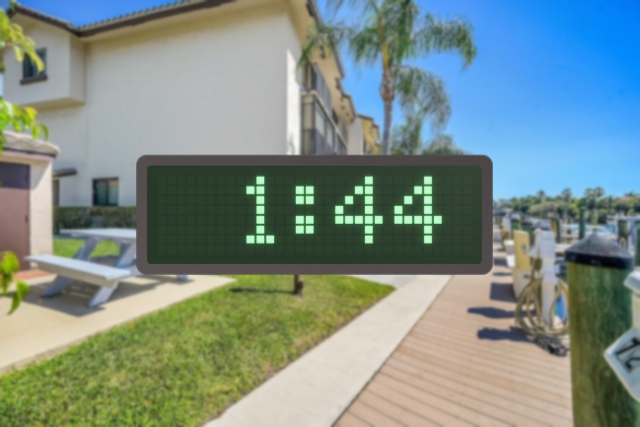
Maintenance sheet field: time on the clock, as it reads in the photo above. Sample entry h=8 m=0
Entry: h=1 m=44
